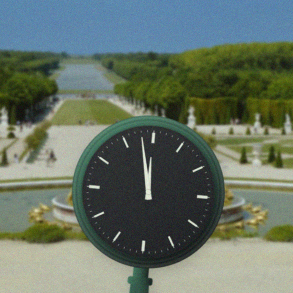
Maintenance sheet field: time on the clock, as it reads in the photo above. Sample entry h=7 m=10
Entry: h=11 m=58
